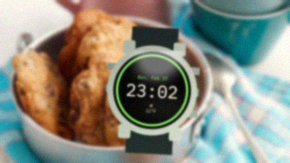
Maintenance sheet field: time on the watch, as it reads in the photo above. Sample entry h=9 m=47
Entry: h=23 m=2
